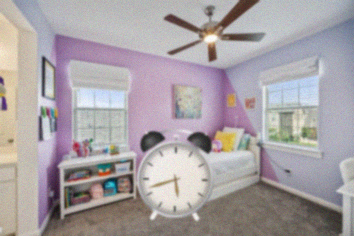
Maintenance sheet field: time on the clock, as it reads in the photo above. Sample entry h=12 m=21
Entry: h=5 m=42
